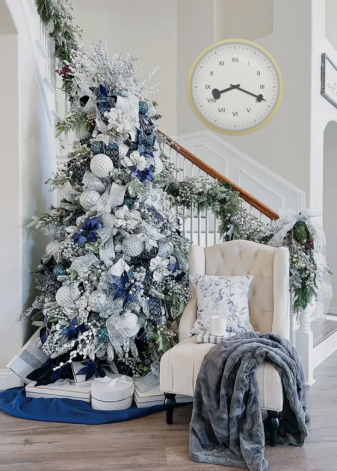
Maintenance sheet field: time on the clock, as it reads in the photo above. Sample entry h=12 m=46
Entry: h=8 m=19
